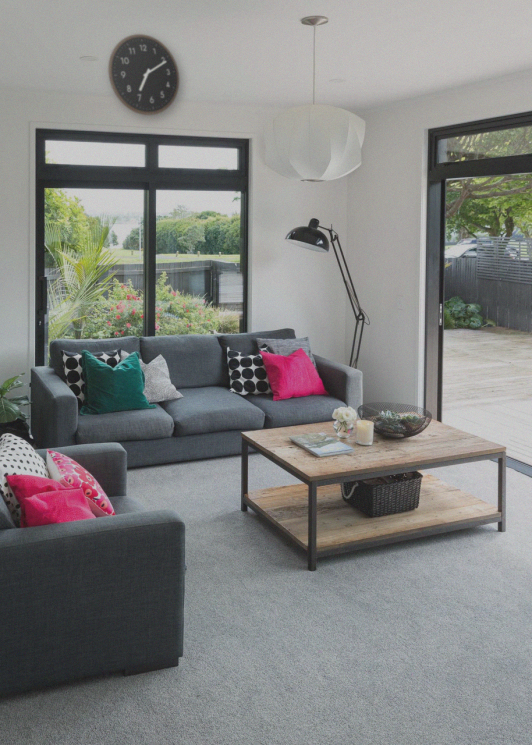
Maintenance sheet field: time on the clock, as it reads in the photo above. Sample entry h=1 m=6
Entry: h=7 m=11
